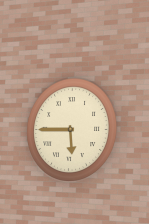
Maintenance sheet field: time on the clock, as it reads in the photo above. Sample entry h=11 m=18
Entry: h=5 m=45
